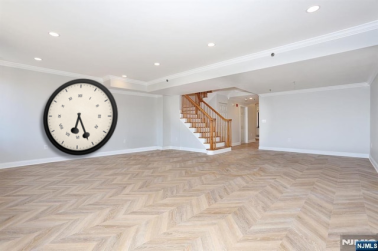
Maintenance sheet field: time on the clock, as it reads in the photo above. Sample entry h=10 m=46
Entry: h=6 m=26
